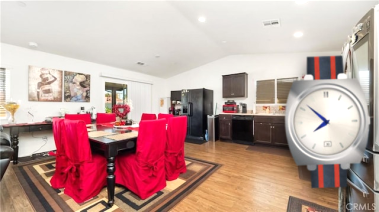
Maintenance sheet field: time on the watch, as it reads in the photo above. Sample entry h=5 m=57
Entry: h=7 m=52
